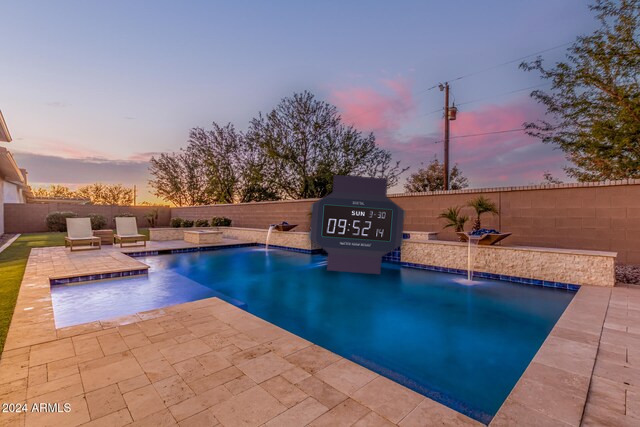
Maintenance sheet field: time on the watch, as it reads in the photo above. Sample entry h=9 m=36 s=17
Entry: h=9 m=52 s=14
